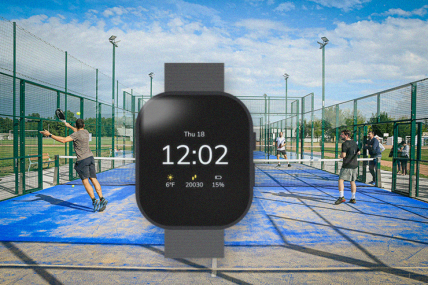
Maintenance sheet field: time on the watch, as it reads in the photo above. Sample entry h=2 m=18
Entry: h=12 m=2
